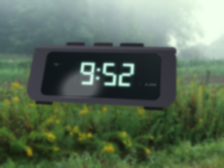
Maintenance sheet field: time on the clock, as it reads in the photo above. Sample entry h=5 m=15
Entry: h=9 m=52
